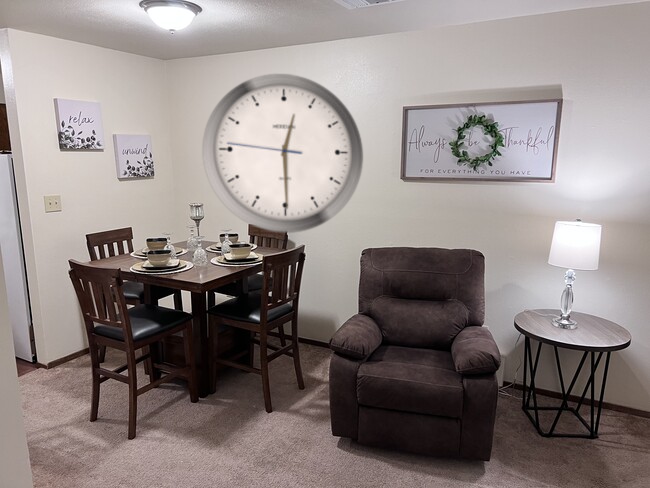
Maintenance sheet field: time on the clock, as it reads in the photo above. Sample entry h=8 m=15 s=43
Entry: h=12 m=29 s=46
